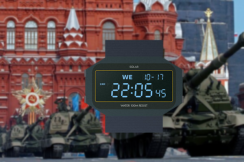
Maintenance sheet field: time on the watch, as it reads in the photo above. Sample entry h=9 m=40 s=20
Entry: h=22 m=5 s=45
